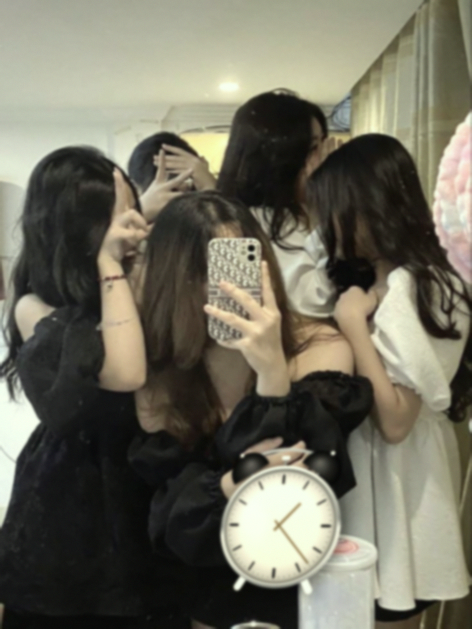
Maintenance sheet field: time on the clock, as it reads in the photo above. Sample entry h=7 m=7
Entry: h=1 m=23
